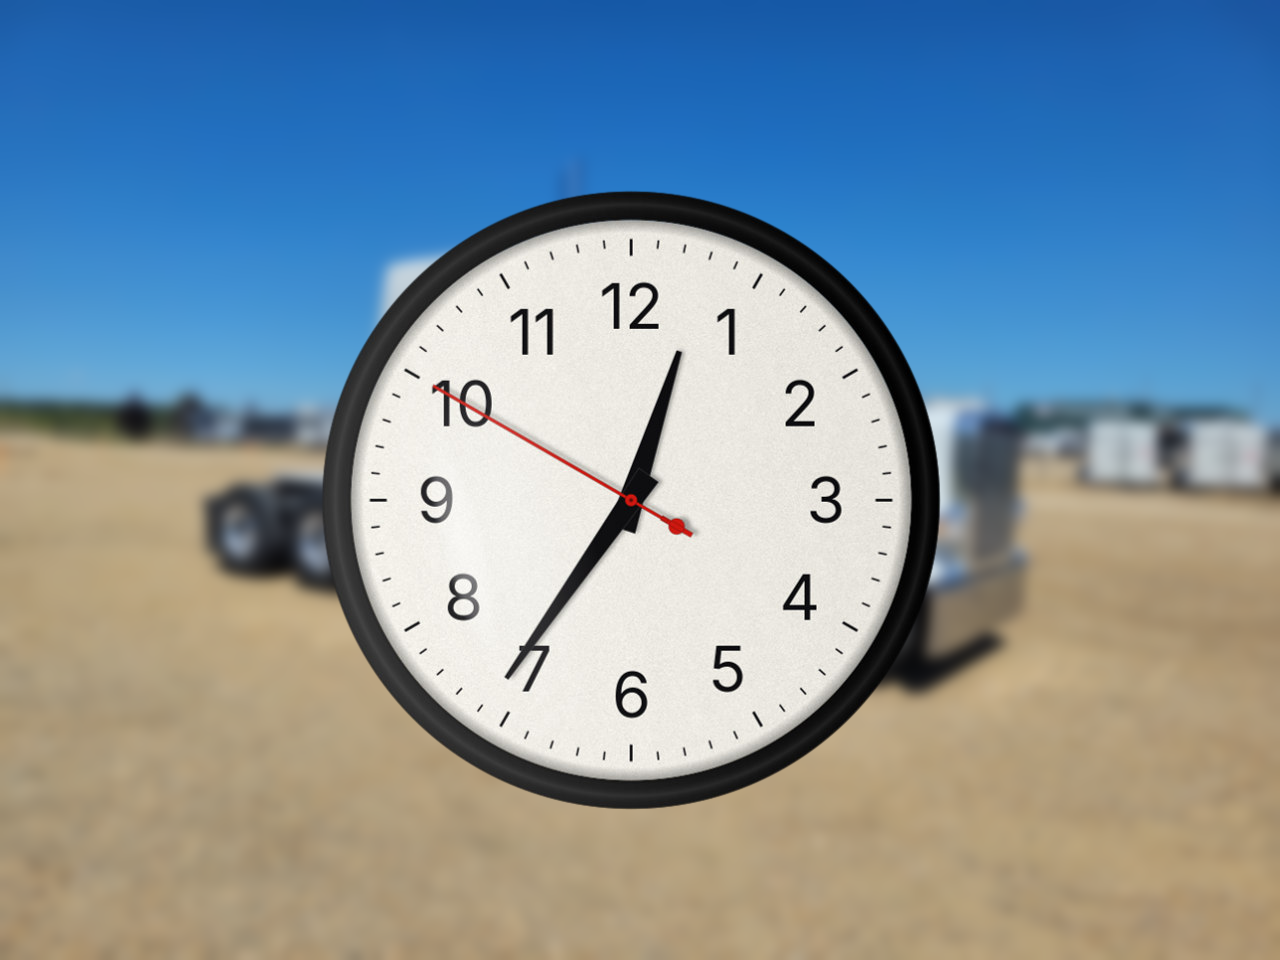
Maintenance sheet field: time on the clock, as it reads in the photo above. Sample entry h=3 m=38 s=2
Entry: h=12 m=35 s=50
